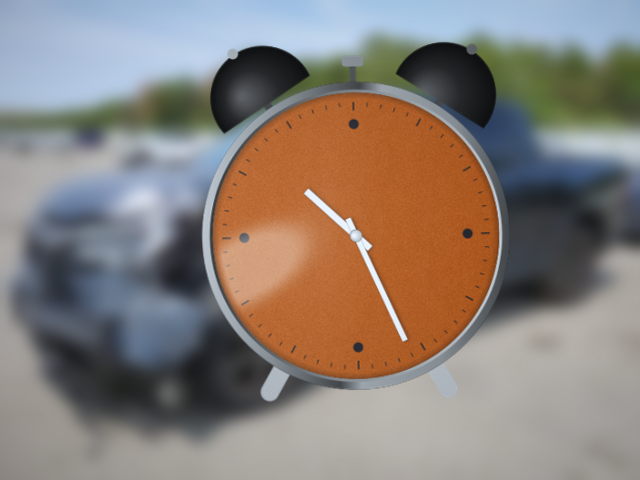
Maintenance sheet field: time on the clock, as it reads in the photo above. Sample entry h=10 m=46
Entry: h=10 m=26
